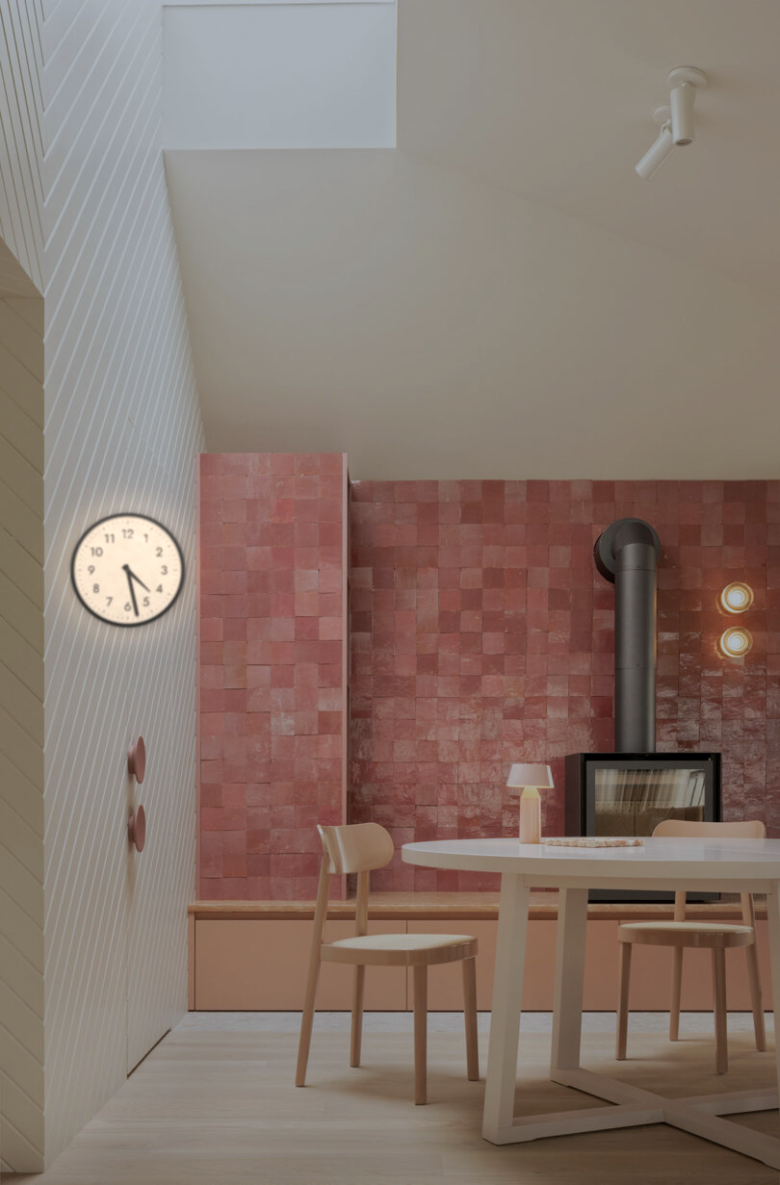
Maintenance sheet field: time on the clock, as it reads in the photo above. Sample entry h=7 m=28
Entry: h=4 m=28
